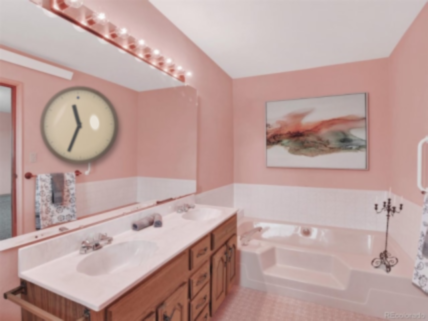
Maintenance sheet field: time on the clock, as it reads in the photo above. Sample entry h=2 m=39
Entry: h=11 m=34
